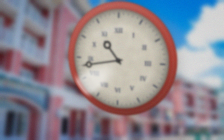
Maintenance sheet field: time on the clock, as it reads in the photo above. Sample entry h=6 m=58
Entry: h=10 m=43
